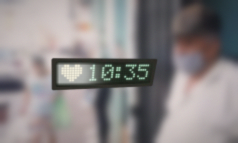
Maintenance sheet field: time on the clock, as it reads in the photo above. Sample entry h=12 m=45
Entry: h=10 m=35
